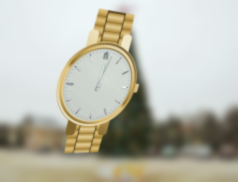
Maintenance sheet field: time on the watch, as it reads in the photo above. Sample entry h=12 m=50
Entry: h=12 m=2
